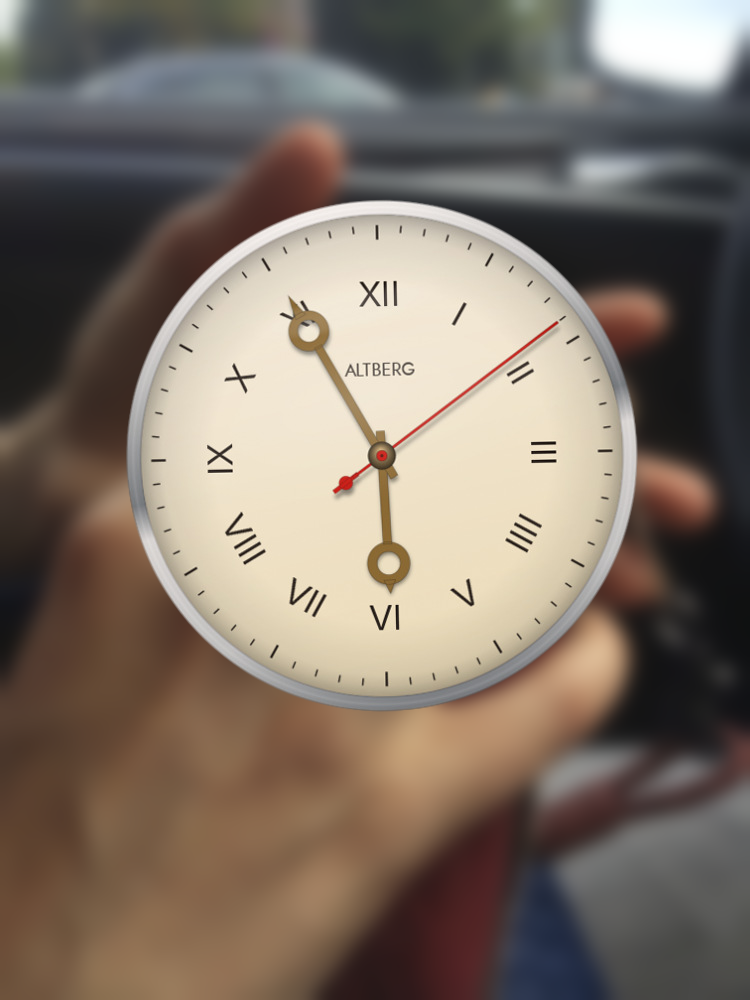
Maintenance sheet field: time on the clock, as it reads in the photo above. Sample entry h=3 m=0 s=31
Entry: h=5 m=55 s=9
